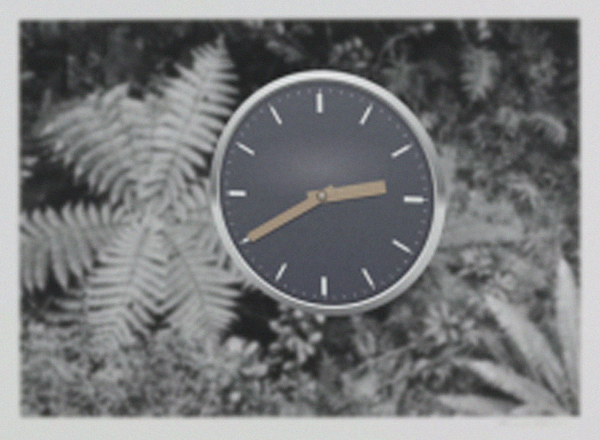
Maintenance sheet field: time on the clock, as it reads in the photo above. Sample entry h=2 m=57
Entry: h=2 m=40
